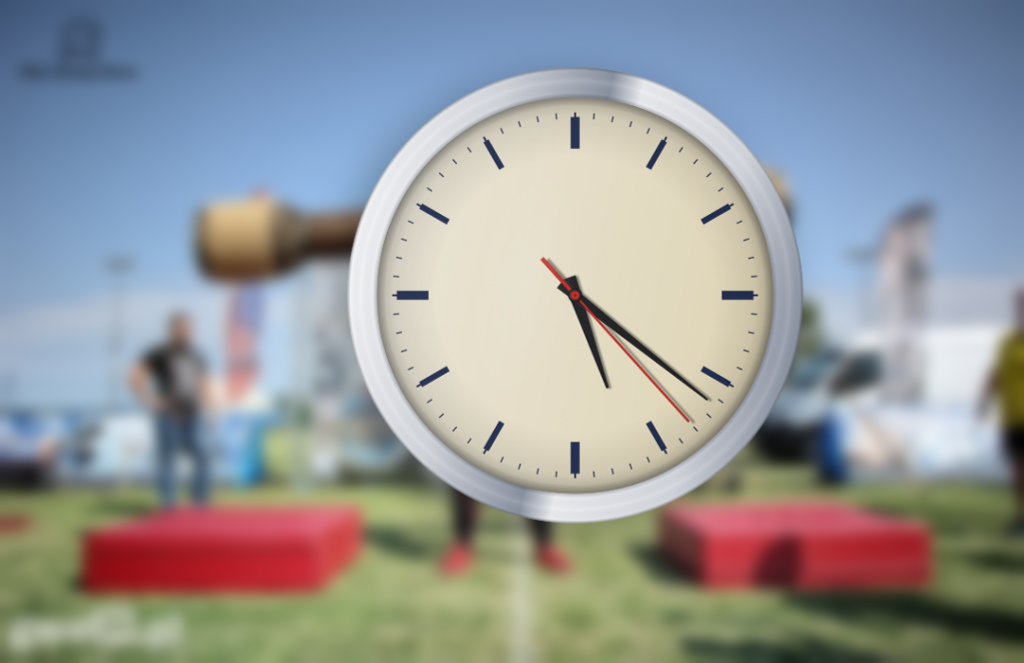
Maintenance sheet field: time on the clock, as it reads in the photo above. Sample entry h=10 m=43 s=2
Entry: h=5 m=21 s=23
